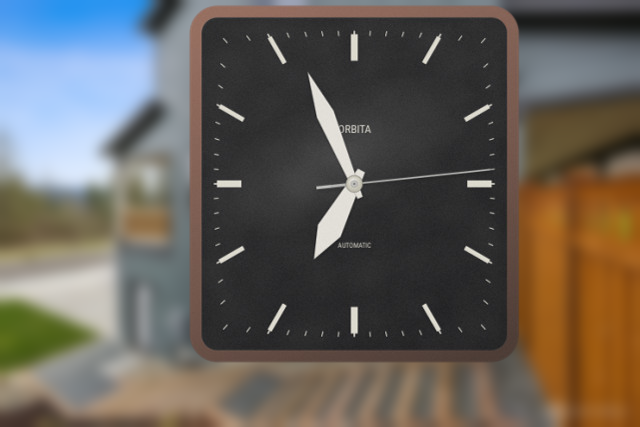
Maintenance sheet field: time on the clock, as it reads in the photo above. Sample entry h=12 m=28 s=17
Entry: h=6 m=56 s=14
